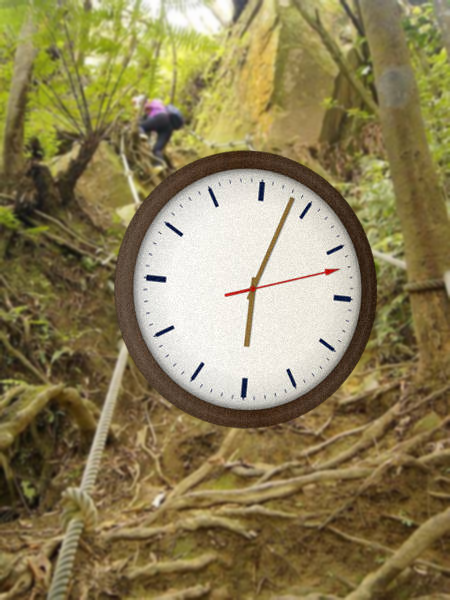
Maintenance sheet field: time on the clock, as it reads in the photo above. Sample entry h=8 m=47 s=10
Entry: h=6 m=3 s=12
